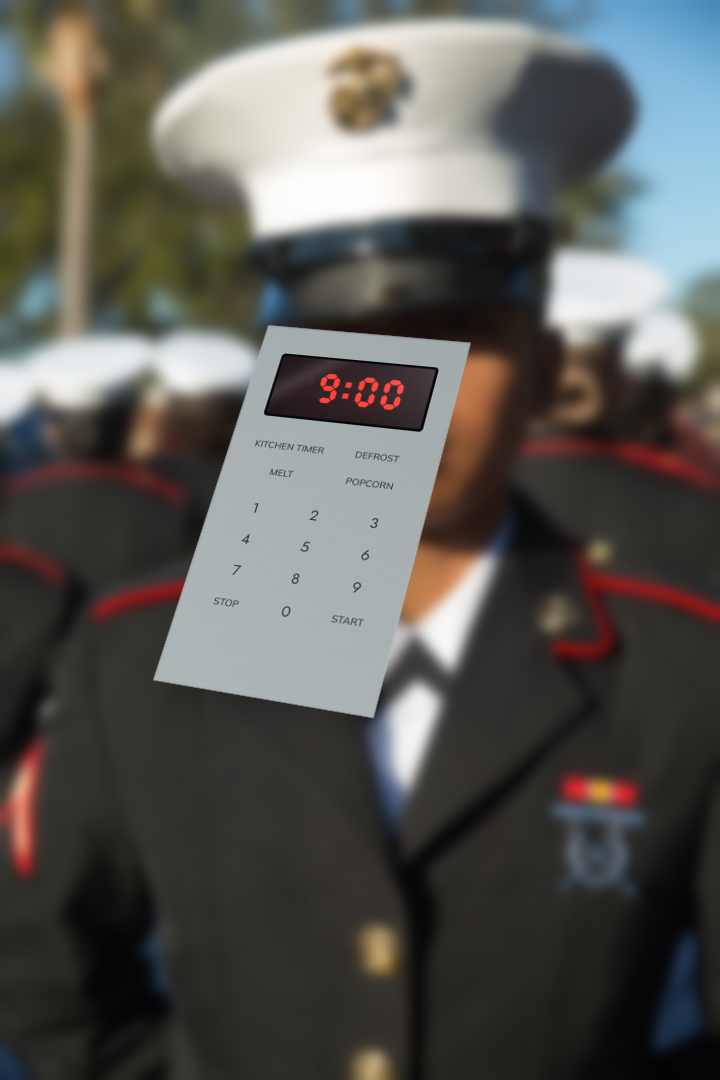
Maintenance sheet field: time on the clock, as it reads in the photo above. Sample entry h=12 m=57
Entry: h=9 m=0
